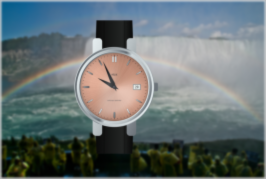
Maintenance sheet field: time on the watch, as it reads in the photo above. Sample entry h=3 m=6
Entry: h=9 m=56
